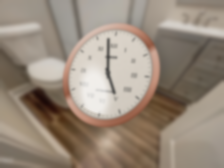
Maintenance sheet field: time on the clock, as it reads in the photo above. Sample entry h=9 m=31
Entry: h=4 m=58
